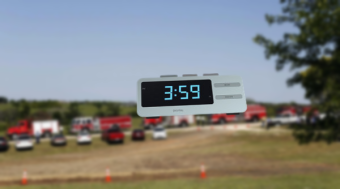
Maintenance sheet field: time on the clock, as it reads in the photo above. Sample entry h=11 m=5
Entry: h=3 m=59
